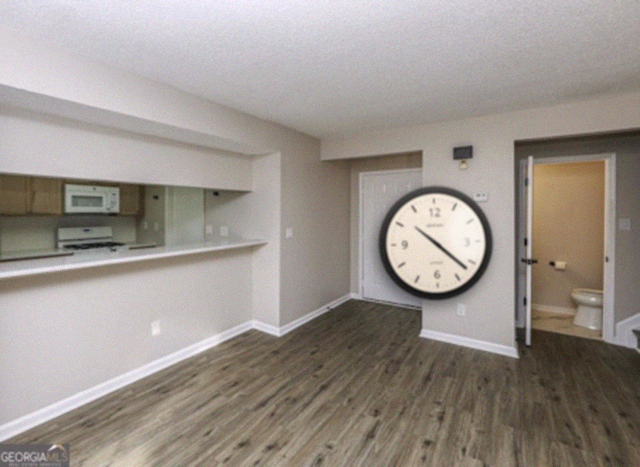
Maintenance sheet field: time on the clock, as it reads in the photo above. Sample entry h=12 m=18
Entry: h=10 m=22
